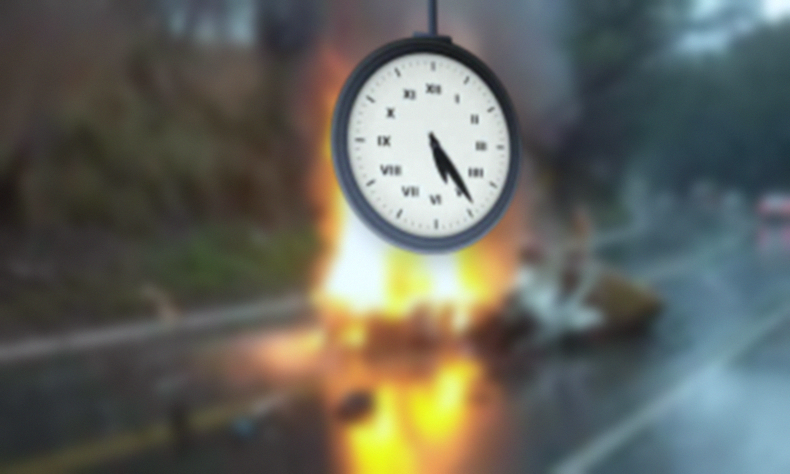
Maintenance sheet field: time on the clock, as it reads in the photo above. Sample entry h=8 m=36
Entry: h=5 m=24
